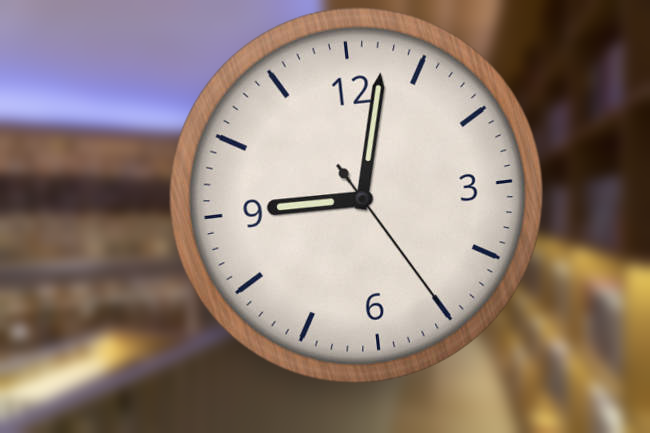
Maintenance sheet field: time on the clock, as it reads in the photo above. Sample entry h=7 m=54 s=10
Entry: h=9 m=2 s=25
